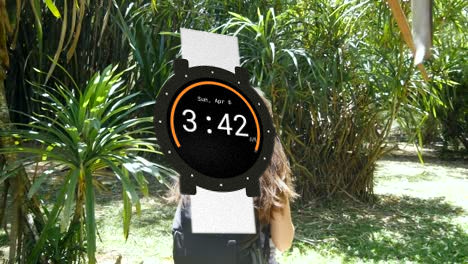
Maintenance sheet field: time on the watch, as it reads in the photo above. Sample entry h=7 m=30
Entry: h=3 m=42
